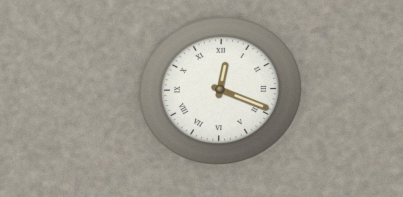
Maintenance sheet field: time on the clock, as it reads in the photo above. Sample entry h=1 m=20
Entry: h=12 m=19
